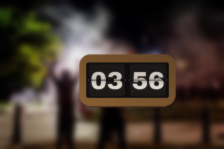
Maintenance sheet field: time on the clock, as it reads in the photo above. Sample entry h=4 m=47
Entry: h=3 m=56
